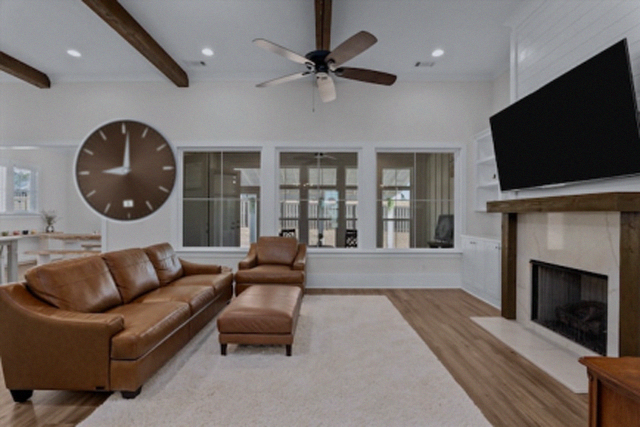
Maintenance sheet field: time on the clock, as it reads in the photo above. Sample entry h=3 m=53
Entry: h=9 m=1
